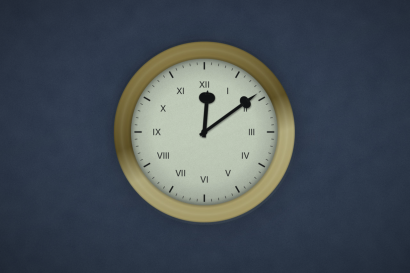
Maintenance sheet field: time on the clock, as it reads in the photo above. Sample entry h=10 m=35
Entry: h=12 m=9
